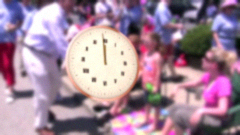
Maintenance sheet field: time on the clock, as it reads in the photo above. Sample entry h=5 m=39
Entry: h=11 m=59
